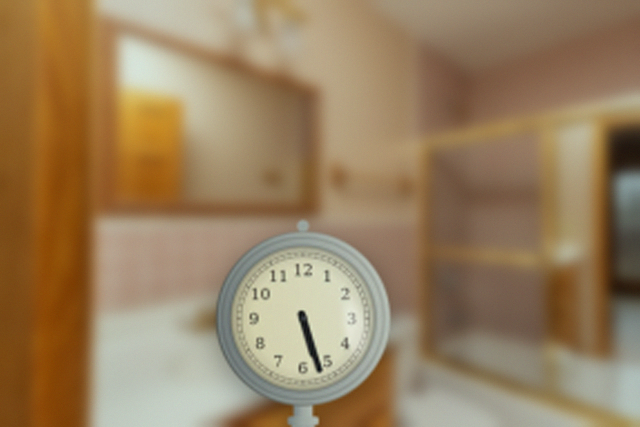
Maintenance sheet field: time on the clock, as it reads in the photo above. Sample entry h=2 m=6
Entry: h=5 m=27
